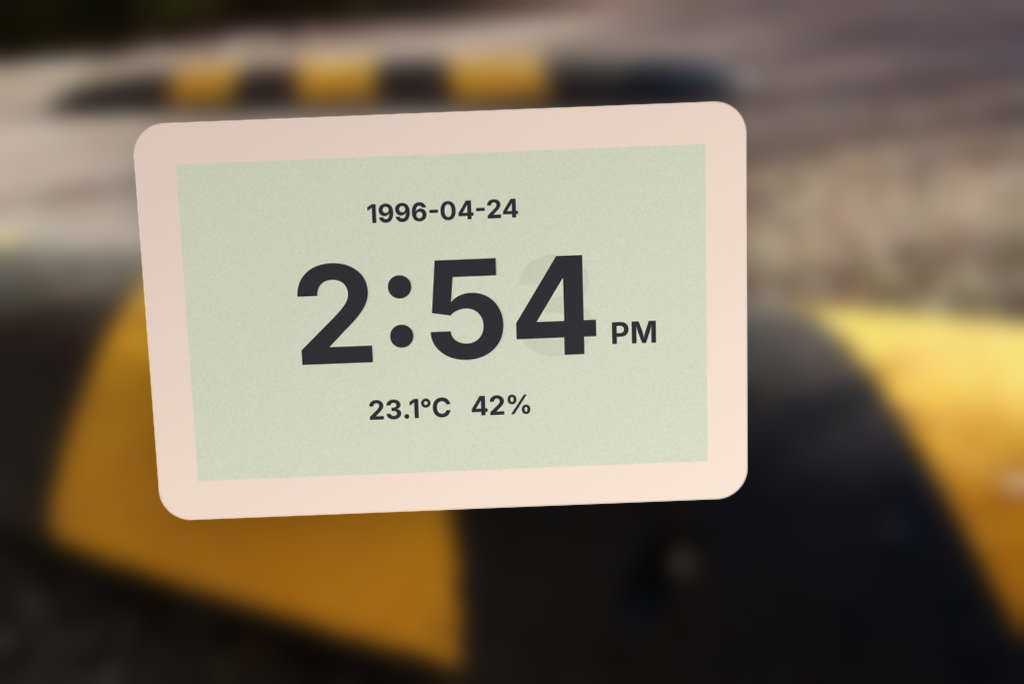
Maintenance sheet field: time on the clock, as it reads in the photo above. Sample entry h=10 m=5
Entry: h=2 m=54
